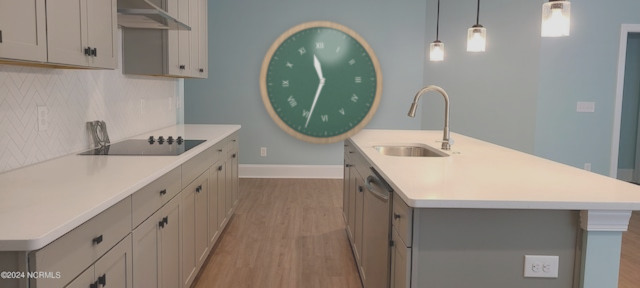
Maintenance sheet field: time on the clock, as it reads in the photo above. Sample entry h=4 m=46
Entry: h=11 m=34
